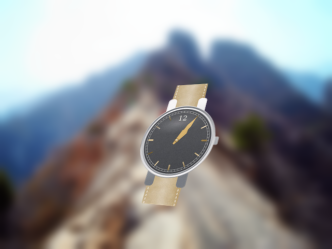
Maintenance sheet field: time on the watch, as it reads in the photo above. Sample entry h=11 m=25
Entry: h=1 m=5
